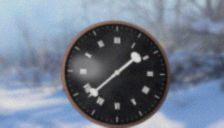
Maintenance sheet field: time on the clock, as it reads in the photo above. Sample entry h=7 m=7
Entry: h=1 m=38
